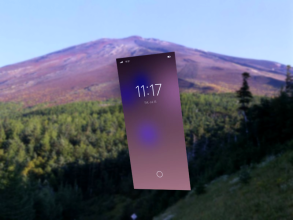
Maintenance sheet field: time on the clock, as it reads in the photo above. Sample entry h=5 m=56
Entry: h=11 m=17
